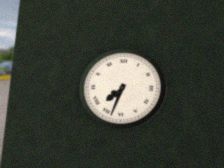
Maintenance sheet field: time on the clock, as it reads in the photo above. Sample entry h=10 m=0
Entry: h=7 m=33
